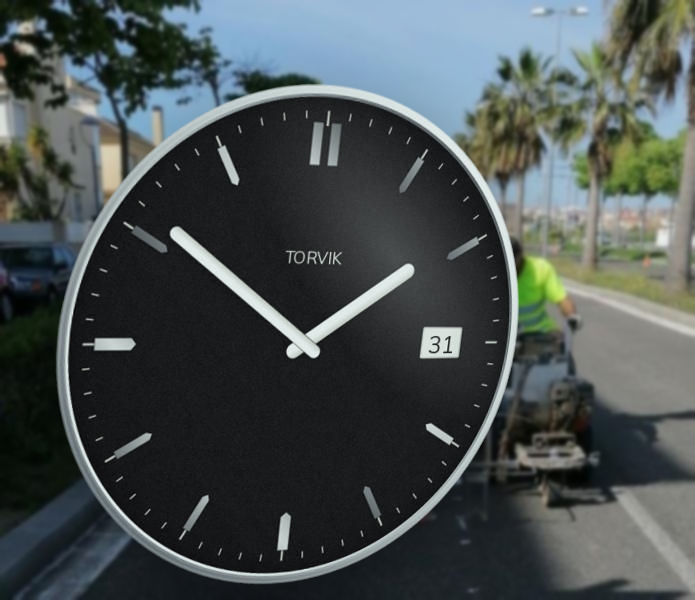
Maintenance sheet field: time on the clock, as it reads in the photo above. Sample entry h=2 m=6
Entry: h=1 m=51
